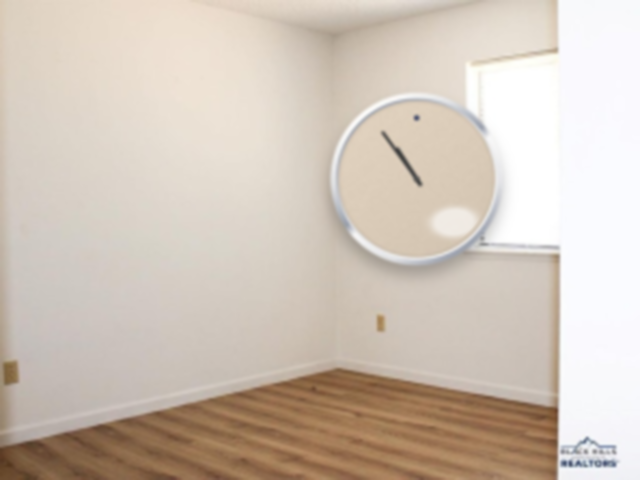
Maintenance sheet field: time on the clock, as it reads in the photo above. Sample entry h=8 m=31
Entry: h=10 m=54
